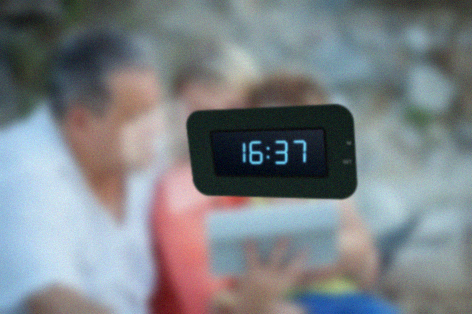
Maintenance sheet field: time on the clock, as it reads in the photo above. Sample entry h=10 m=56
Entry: h=16 m=37
